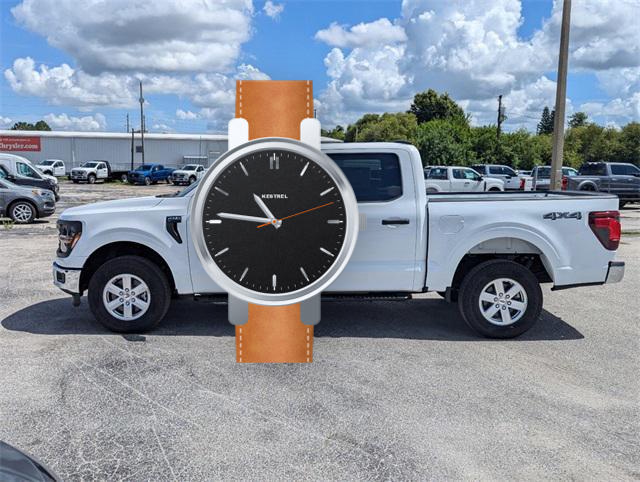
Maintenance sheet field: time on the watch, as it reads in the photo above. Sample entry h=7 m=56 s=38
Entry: h=10 m=46 s=12
